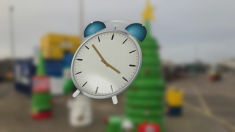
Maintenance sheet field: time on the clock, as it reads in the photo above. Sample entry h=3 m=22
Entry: h=3 m=52
